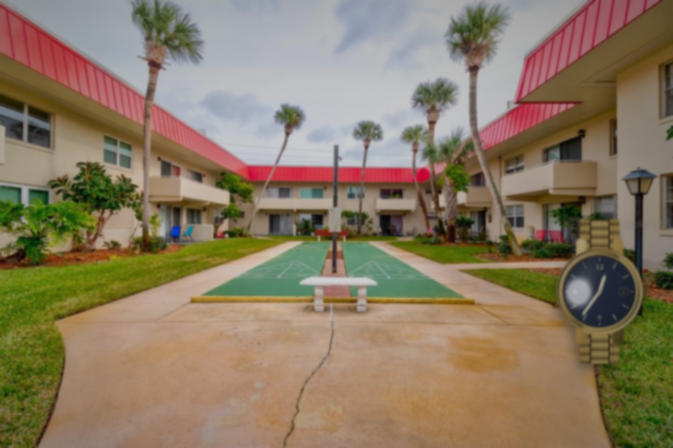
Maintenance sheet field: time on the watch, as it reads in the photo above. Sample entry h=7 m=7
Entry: h=12 m=36
